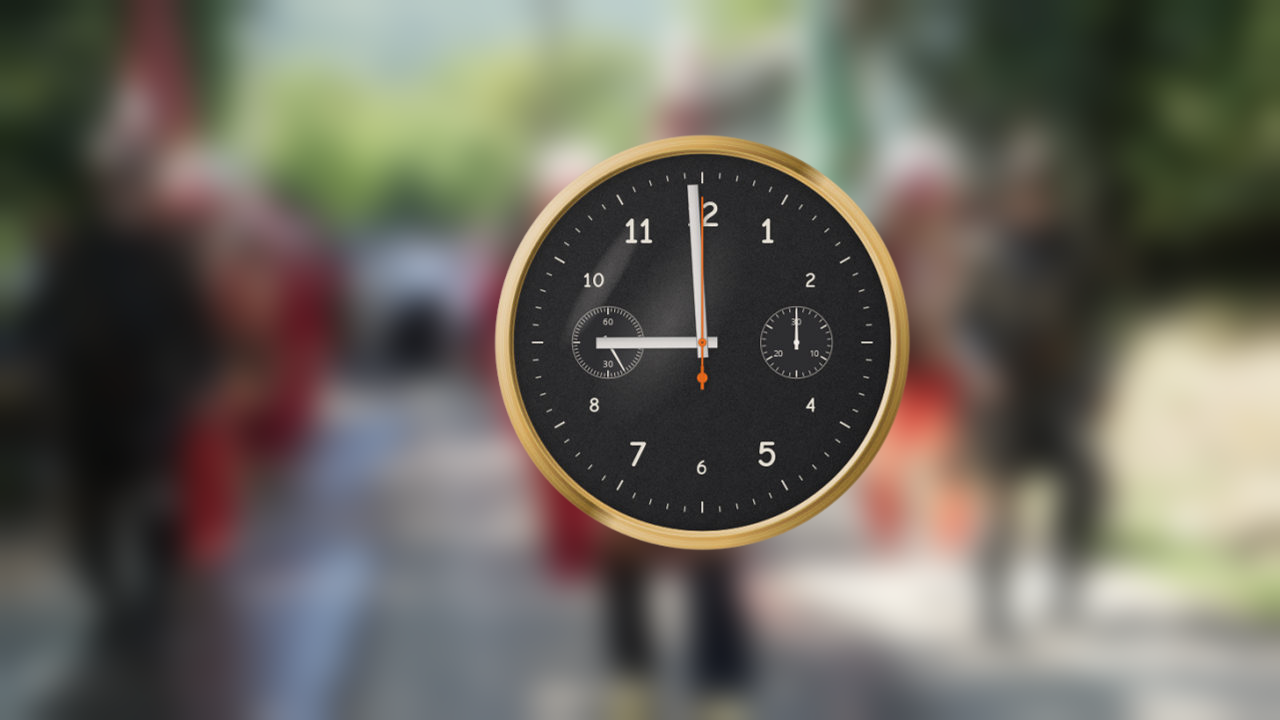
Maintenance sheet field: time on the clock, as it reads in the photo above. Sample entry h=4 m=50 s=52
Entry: h=8 m=59 s=25
